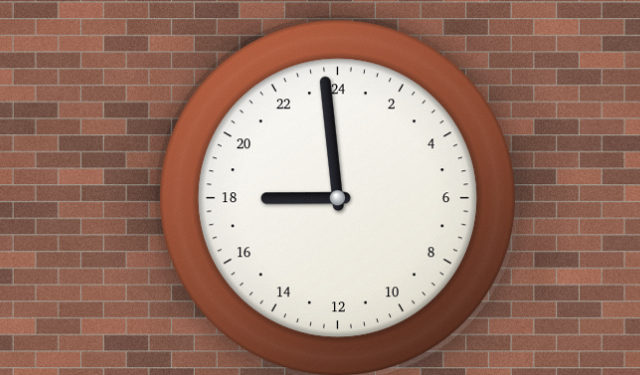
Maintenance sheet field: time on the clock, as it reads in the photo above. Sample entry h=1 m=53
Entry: h=17 m=59
